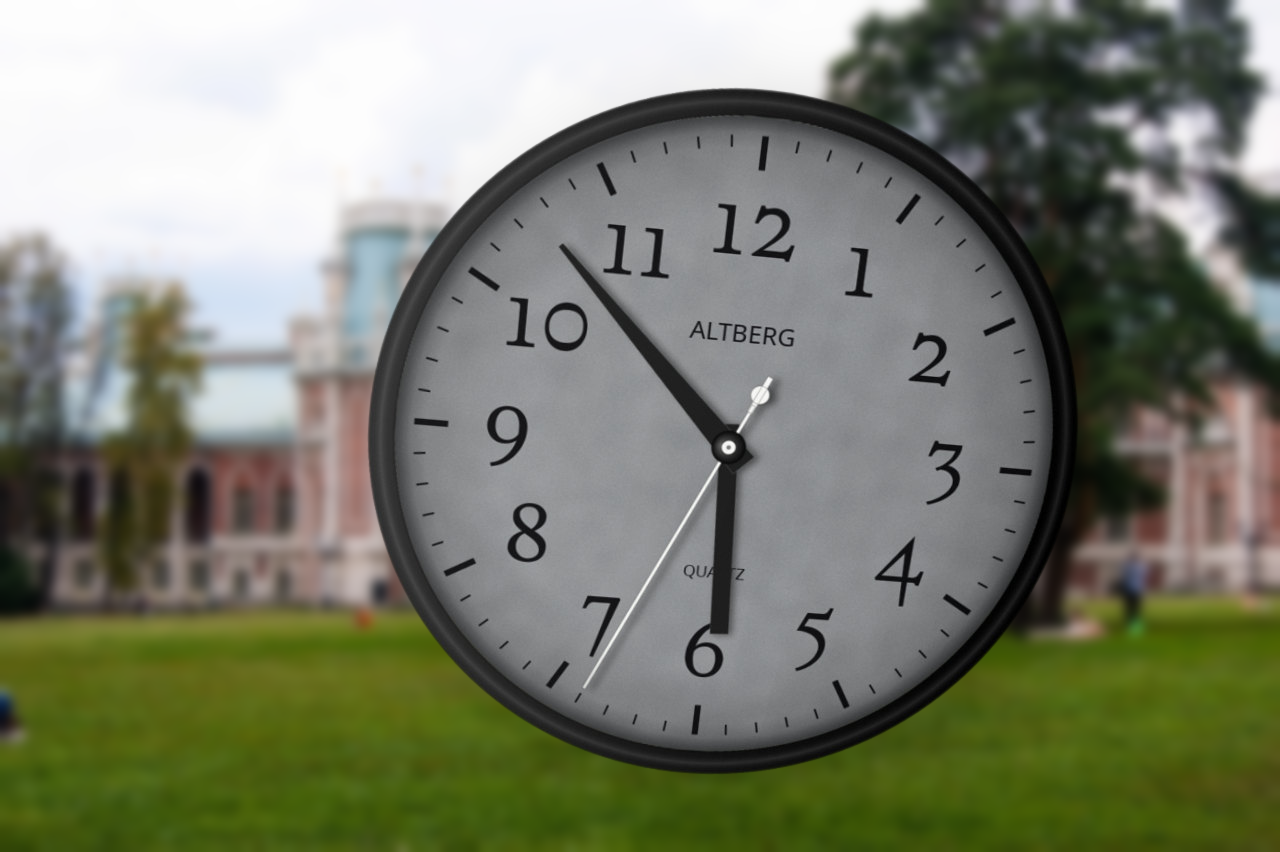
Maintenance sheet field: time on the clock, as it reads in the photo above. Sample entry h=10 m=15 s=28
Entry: h=5 m=52 s=34
